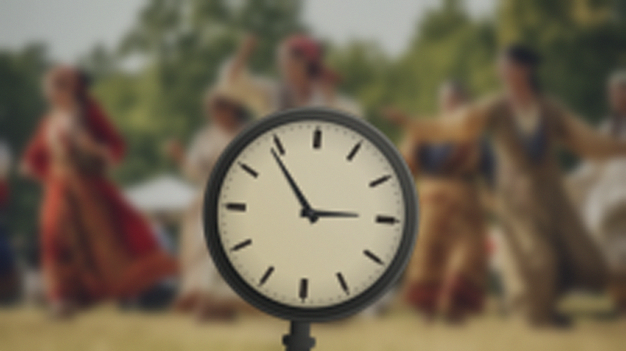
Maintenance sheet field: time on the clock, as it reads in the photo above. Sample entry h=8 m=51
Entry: h=2 m=54
